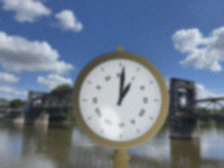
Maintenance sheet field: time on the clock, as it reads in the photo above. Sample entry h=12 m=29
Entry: h=1 m=1
